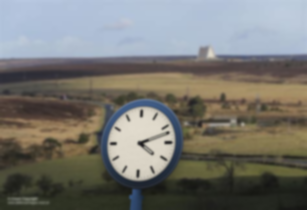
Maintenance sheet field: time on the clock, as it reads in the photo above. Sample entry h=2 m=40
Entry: h=4 m=12
